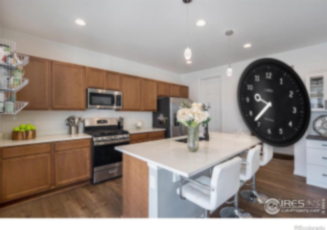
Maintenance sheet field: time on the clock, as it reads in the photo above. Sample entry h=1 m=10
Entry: h=9 m=37
